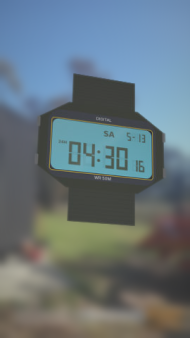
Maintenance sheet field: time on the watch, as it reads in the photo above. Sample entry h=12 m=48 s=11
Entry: h=4 m=30 s=16
